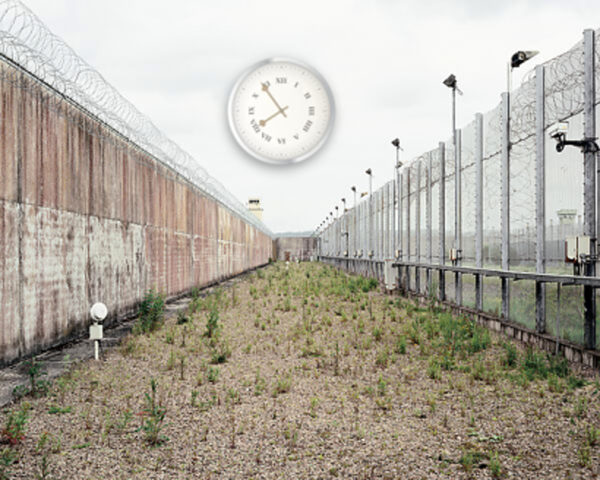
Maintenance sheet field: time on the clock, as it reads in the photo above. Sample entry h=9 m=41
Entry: h=7 m=54
